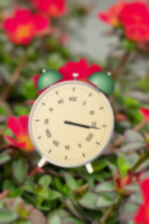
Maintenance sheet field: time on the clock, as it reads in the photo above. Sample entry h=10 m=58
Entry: h=3 m=16
